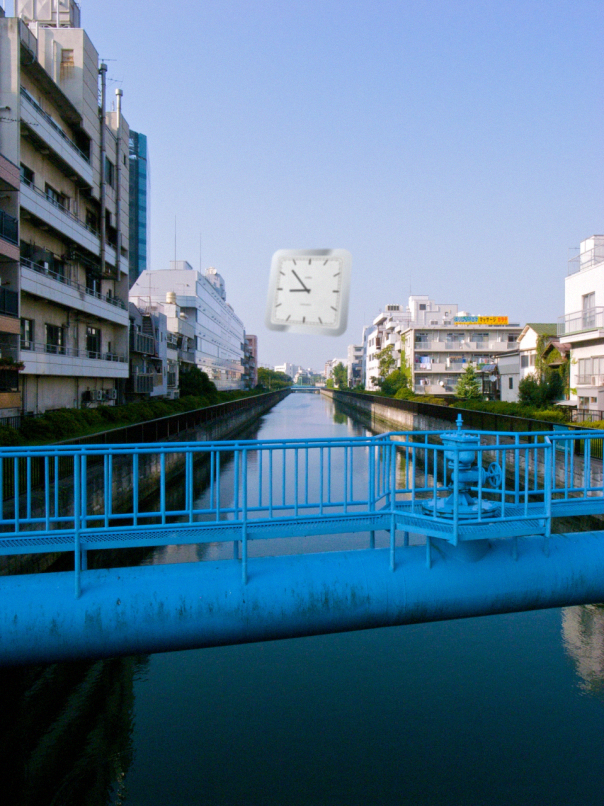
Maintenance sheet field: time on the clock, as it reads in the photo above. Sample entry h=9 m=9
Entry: h=8 m=53
